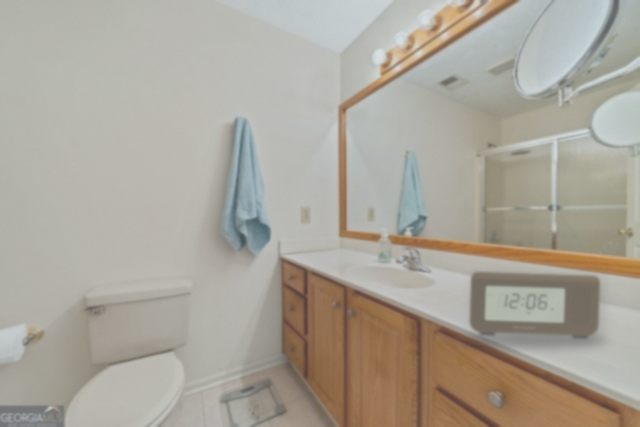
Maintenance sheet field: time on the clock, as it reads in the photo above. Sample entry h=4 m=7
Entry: h=12 m=6
